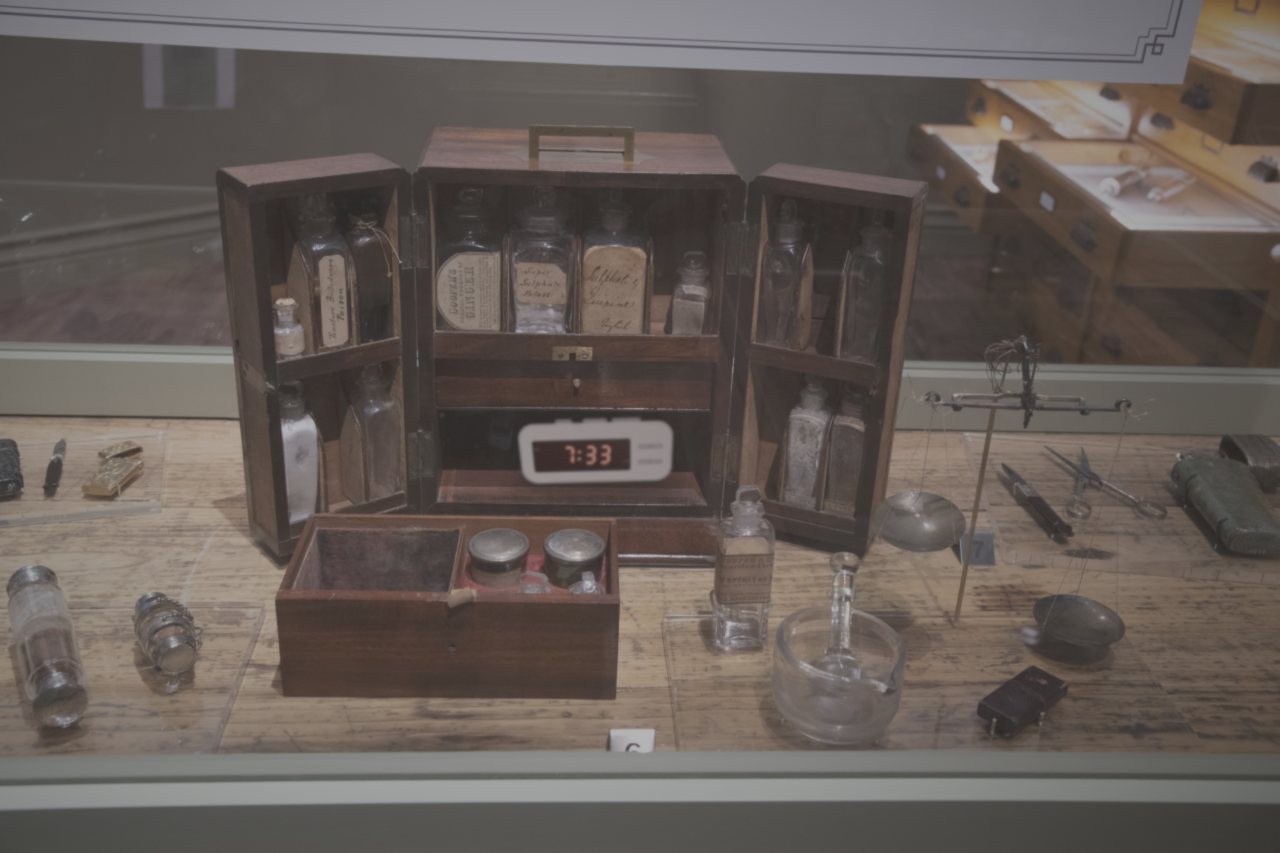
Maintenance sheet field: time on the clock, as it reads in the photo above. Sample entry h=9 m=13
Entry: h=7 m=33
